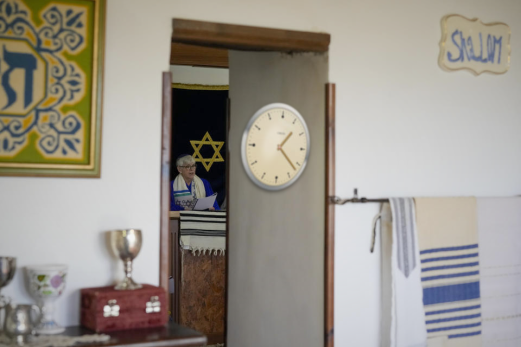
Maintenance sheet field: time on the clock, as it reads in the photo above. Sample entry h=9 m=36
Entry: h=1 m=22
